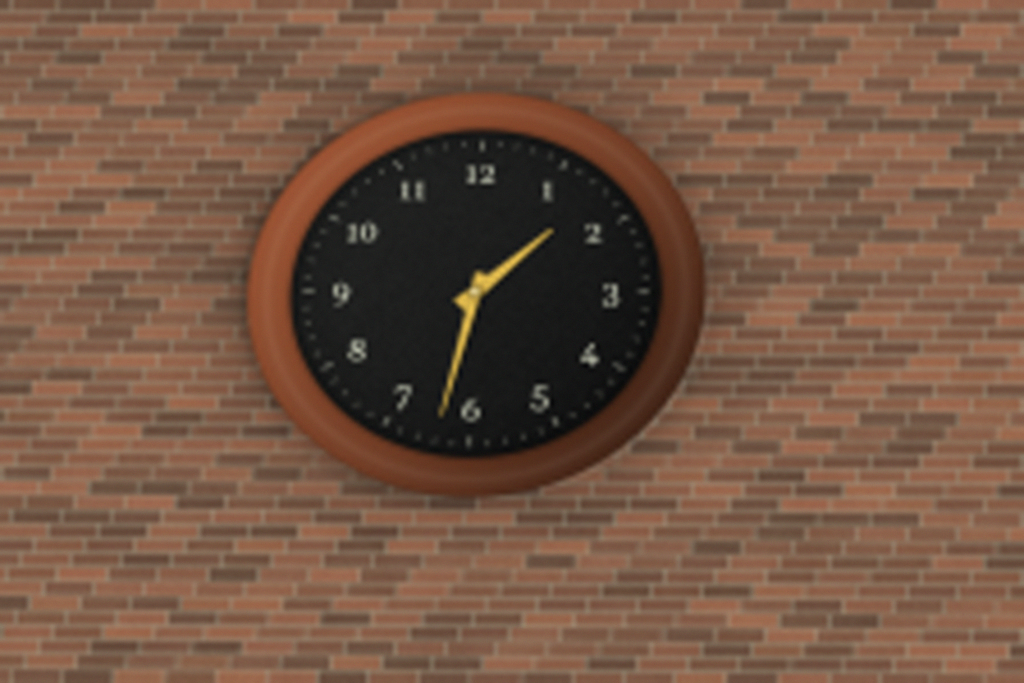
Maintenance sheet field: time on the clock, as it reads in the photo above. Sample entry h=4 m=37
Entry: h=1 m=32
